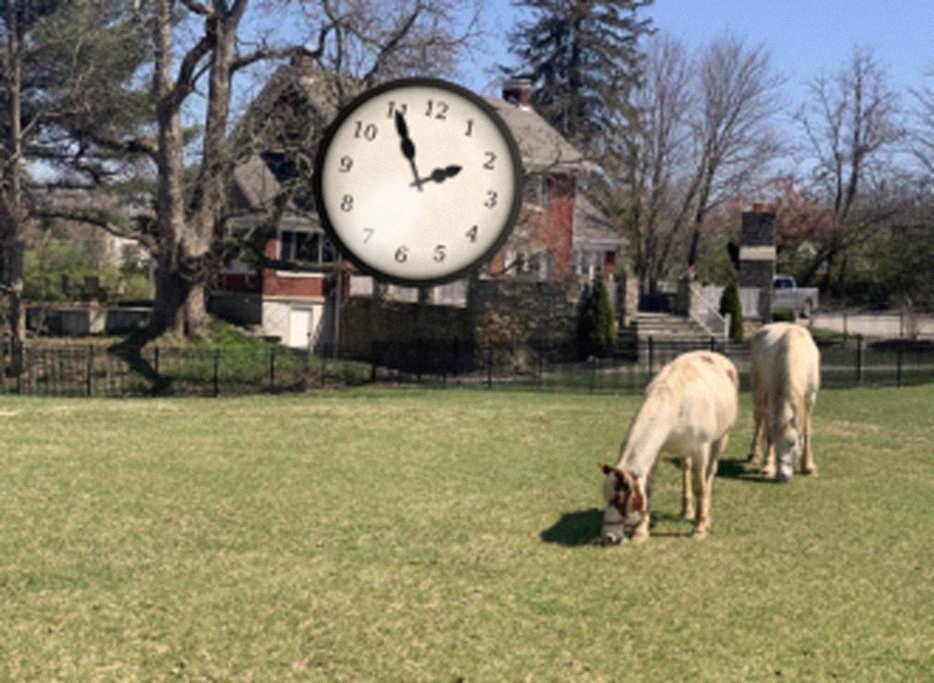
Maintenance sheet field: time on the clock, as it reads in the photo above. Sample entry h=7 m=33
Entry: h=1 m=55
